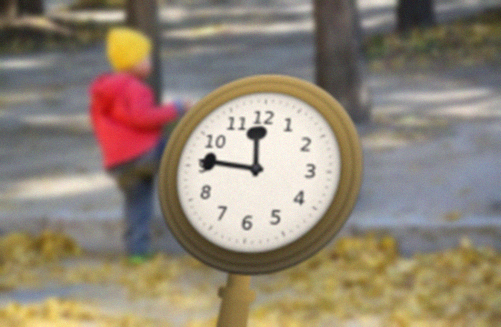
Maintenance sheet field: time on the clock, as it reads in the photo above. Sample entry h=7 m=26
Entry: h=11 m=46
